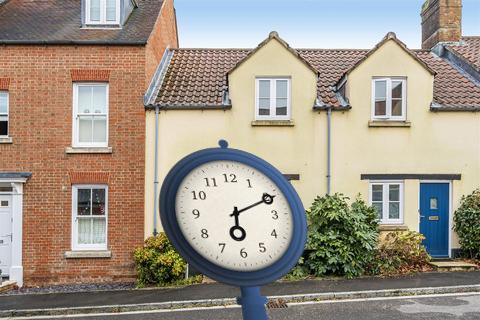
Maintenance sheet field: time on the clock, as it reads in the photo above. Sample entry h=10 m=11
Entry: h=6 m=11
